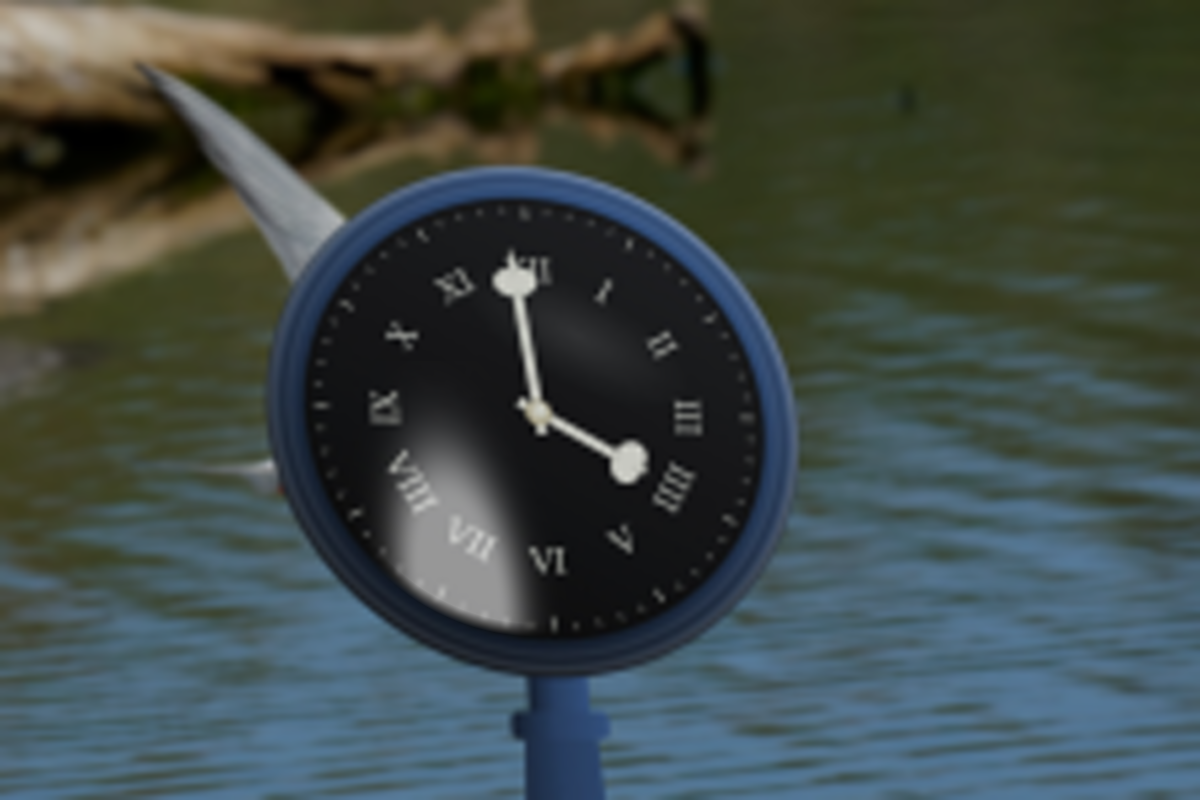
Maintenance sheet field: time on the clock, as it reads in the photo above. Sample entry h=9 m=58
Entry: h=3 m=59
